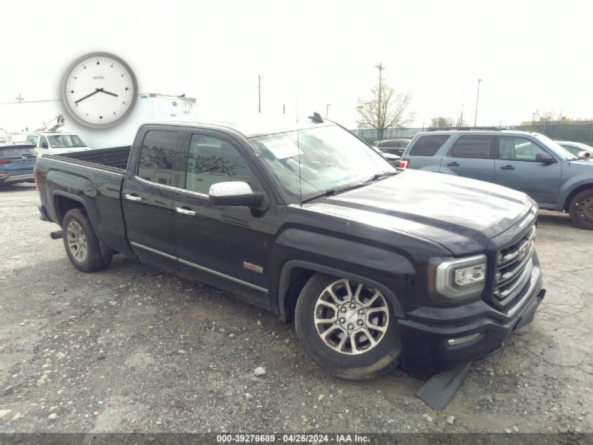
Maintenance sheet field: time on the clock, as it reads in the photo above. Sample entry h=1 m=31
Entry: h=3 m=41
